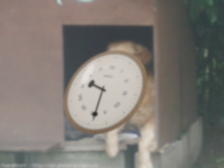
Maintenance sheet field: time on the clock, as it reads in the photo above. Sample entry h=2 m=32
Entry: h=9 m=29
